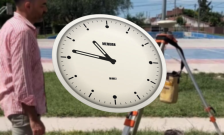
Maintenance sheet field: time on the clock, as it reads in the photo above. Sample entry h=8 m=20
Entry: h=10 m=47
